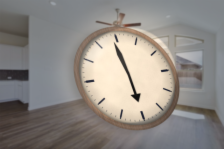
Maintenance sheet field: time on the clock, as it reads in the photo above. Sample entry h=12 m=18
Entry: h=5 m=59
